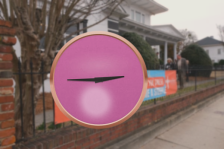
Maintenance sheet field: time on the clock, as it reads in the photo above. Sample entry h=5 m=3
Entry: h=2 m=45
